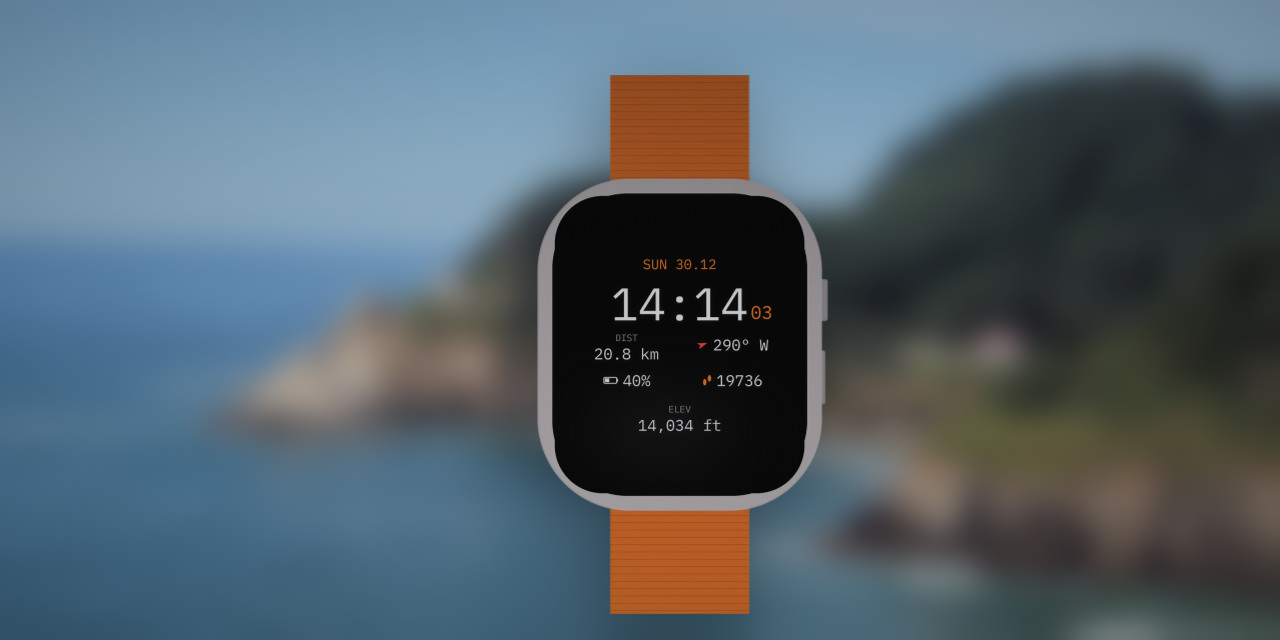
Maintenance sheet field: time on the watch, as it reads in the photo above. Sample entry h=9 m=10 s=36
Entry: h=14 m=14 s=3
